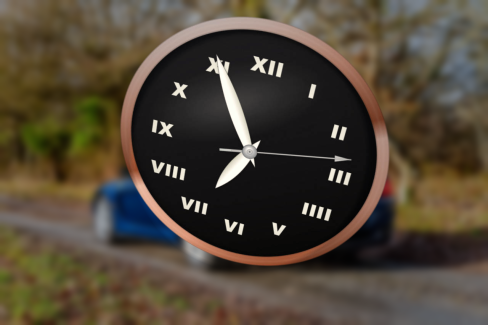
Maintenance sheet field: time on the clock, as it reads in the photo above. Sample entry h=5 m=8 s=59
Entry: h=6 m=55 s=13
